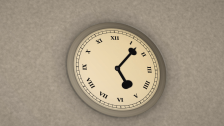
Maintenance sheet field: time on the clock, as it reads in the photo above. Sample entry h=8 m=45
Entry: h=5 m=7
